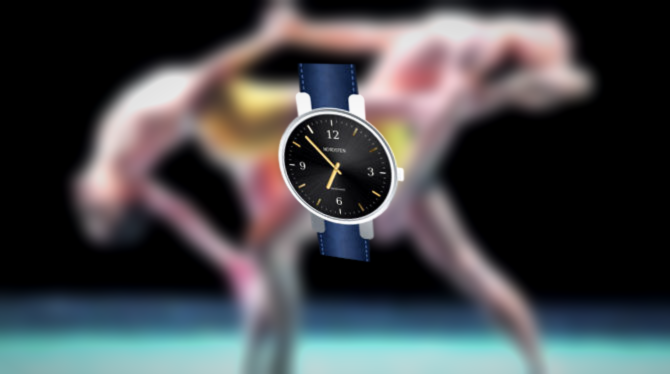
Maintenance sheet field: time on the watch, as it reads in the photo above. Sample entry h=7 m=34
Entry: h=6 m=53
